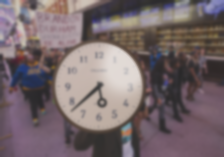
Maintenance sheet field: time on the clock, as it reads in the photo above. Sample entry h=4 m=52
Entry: h=5 m=38
